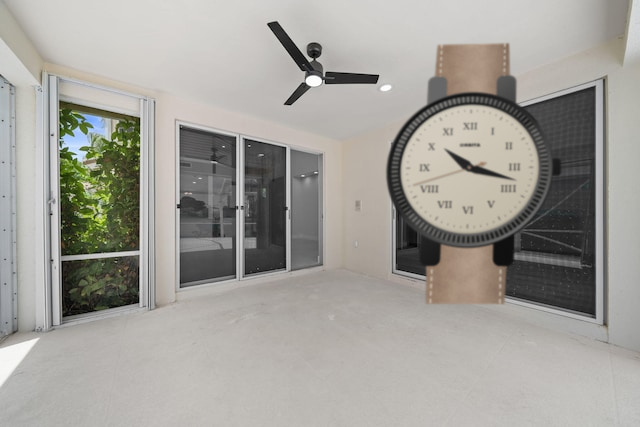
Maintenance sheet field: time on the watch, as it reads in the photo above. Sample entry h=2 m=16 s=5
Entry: h=10 m=17 s=42
